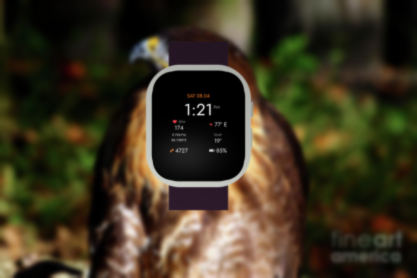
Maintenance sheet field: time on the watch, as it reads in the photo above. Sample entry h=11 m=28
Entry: h=1 m=21
